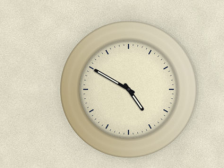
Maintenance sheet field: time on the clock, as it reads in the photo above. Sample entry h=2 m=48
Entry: h=4 m=50
